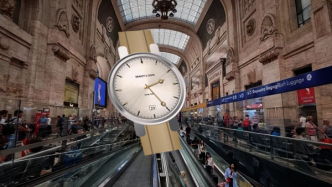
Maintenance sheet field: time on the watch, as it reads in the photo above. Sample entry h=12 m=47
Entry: h=2 m=25
